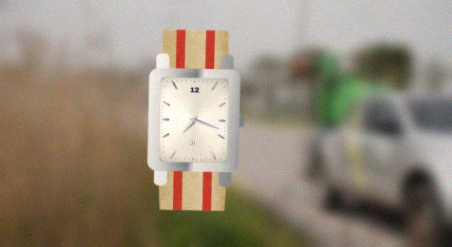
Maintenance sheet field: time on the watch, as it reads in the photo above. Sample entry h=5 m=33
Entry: h=7 m=18
